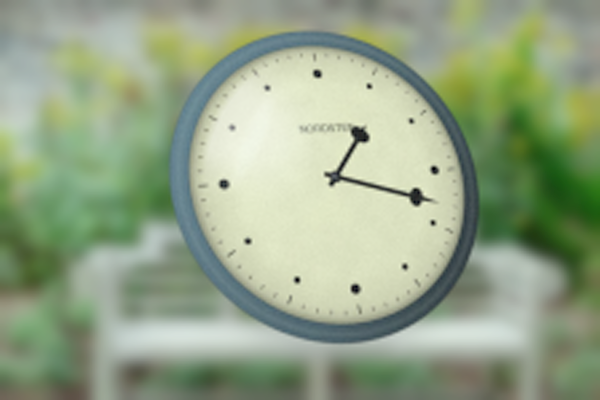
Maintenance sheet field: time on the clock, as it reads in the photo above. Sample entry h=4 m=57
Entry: h=1 m=18
